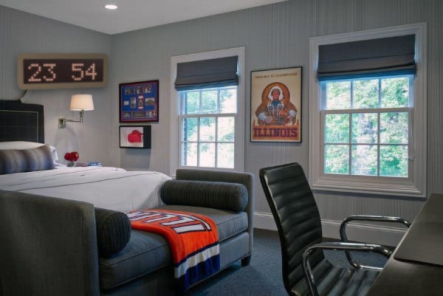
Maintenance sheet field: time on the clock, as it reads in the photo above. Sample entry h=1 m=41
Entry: h=23 m=54
